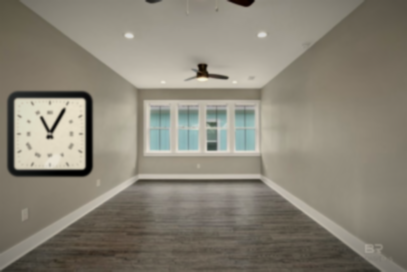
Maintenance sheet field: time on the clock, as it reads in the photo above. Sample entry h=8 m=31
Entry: h=11 m=5
